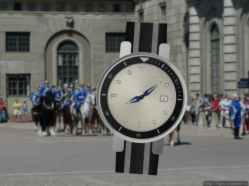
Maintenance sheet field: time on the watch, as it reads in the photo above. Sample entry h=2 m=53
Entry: h=8 m=8
